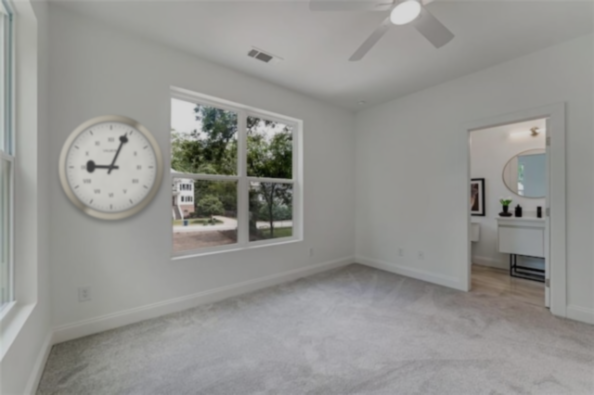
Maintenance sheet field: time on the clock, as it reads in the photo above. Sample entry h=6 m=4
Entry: h=9 m=4
